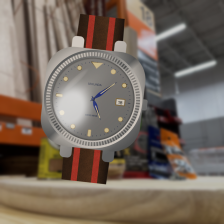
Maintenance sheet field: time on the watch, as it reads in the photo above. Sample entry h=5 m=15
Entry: h=5 m=8
